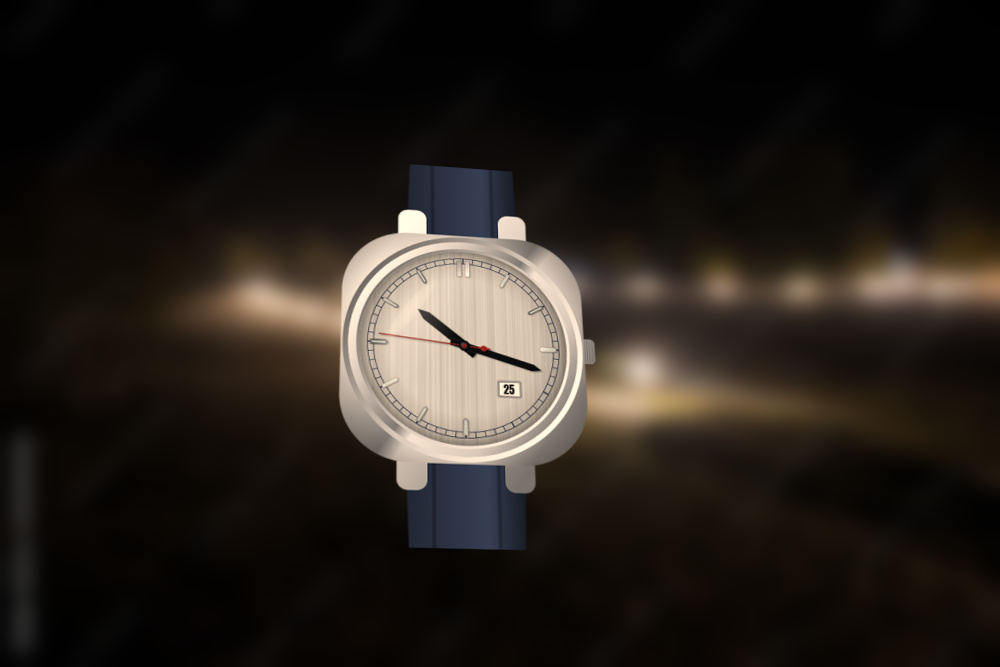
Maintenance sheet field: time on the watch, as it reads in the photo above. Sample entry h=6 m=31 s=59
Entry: h=10 m=17 s=46
